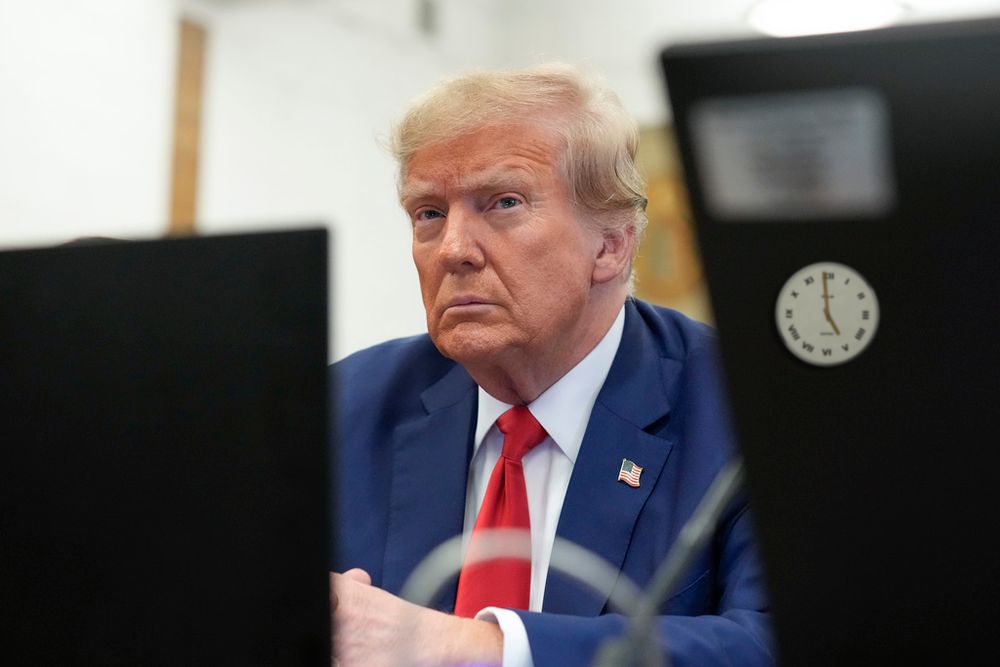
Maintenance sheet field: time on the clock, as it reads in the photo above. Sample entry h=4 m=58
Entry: h=4 m=59
